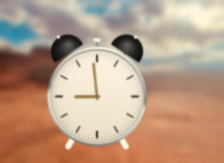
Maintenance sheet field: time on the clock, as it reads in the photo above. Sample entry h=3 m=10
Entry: h=8 m=59
